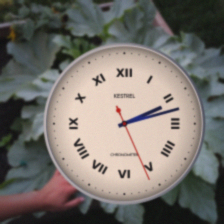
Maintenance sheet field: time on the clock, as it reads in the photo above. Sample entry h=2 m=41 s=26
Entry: h=2 m=12 s=26
